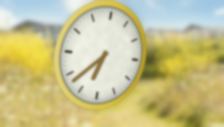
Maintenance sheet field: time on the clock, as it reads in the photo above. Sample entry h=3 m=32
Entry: h=6 m=38
